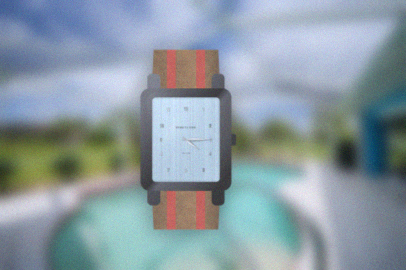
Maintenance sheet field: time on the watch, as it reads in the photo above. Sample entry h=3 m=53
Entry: h=4 m=15
